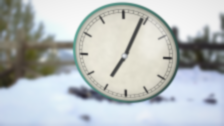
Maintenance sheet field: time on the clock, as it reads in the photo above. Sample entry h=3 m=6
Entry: h=7 m=4
